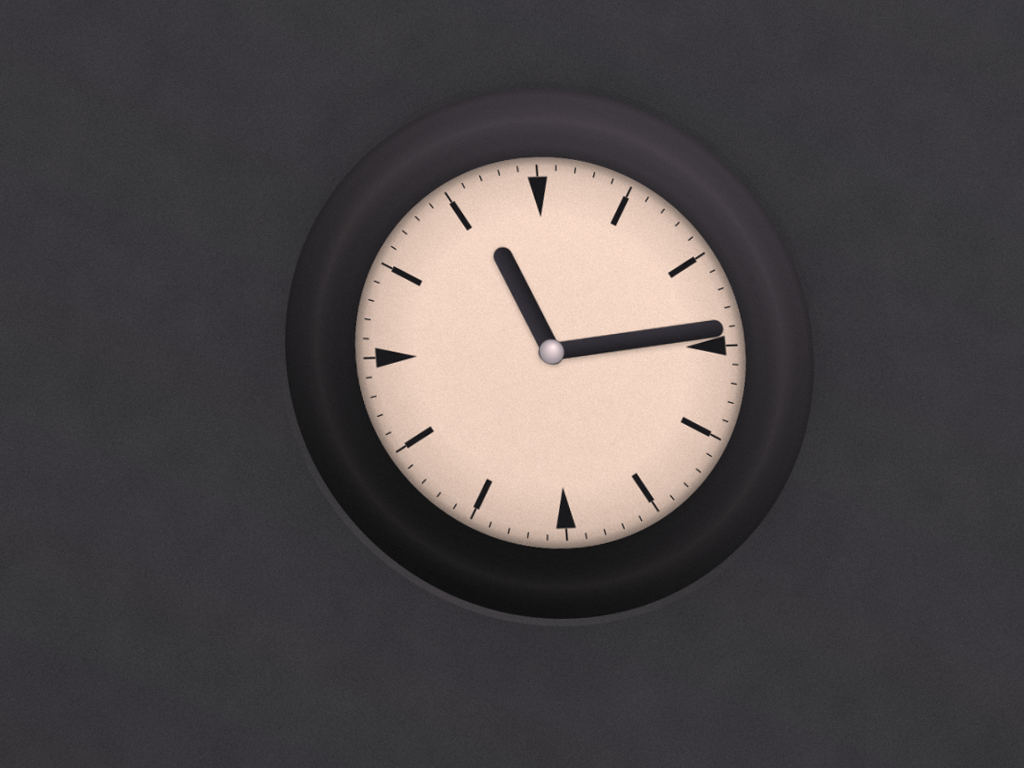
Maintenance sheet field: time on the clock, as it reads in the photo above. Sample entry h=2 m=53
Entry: h=11 m=14
